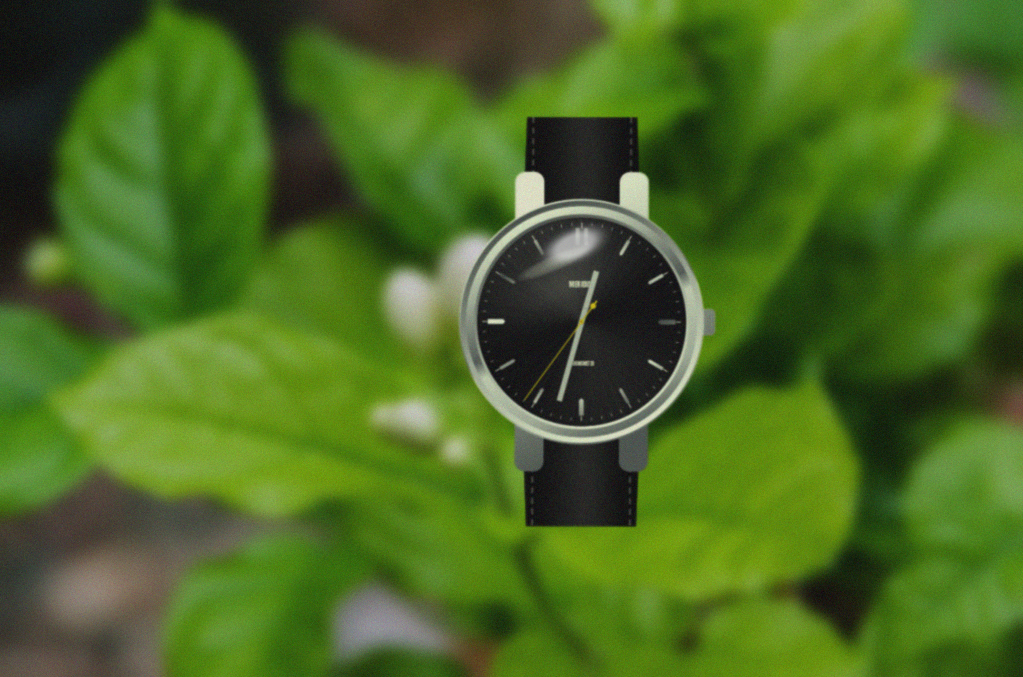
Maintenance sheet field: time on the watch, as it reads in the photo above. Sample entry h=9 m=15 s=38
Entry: h=12 m=32 s=36
